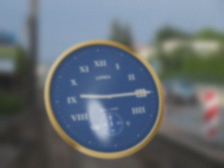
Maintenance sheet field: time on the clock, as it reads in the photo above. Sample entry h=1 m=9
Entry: h=9 m=15
